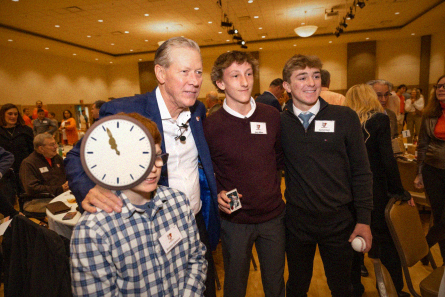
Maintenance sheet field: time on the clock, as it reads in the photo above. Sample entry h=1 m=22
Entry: h=10 m=56
